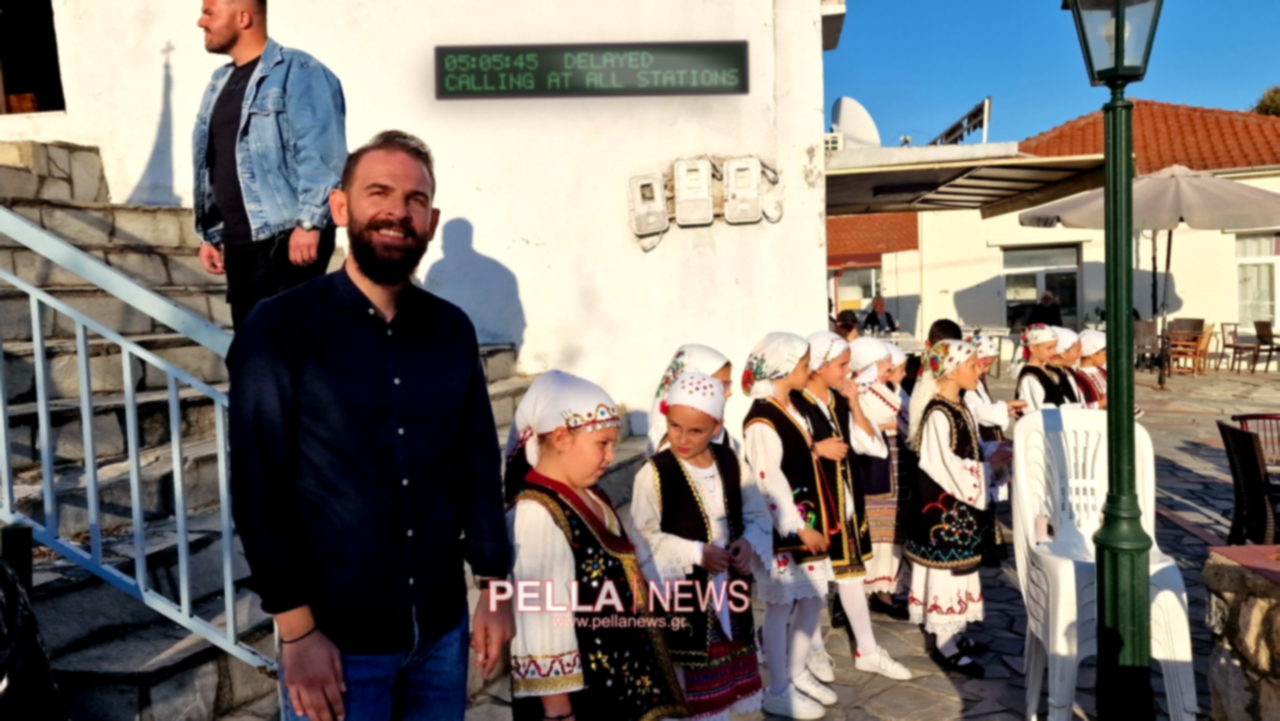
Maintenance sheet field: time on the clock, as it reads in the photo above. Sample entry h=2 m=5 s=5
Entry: h=5 m=5 s=45
